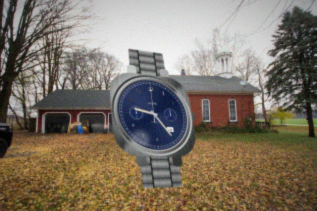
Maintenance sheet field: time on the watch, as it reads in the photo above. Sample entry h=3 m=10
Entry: h=9 m=24
